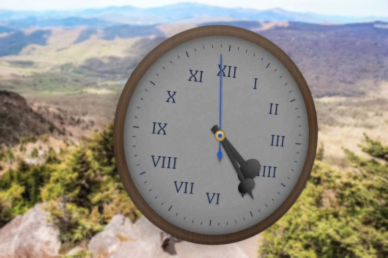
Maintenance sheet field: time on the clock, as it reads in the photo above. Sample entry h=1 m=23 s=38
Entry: h=4 m=23 s=59
